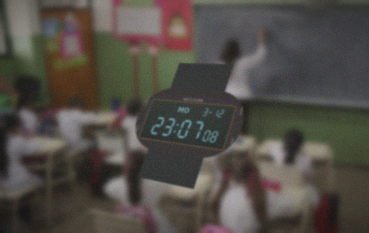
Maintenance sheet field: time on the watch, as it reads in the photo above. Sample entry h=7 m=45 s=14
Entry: h=23 m=7 s=8
